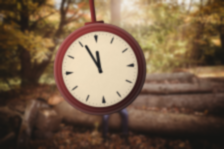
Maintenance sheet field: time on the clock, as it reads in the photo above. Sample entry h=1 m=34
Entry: h=11 m=56
